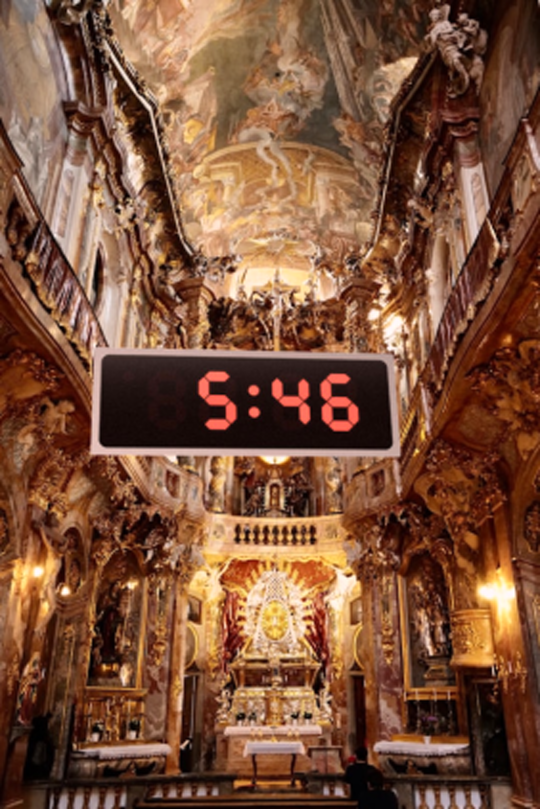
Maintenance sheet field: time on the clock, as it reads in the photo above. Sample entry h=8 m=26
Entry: h=5 m=46
